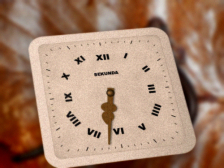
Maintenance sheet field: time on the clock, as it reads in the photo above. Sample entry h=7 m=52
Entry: h=6 m=32
